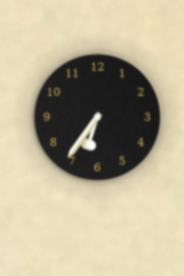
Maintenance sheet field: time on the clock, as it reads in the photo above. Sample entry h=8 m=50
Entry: h=6 m=36
